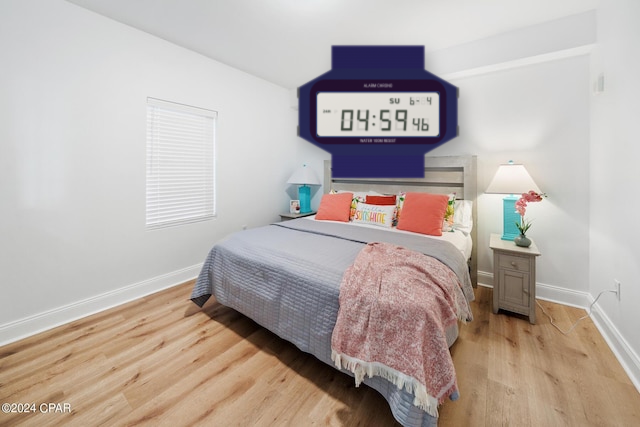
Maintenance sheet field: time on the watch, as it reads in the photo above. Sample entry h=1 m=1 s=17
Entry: h=4 m=59 s=46
